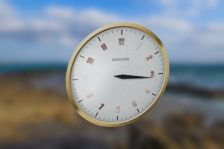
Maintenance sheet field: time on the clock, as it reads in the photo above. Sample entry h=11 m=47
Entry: h=3 m=16
